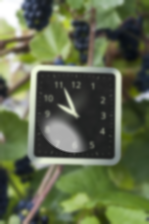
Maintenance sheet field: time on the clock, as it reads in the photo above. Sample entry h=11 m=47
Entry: h=9 m=56
